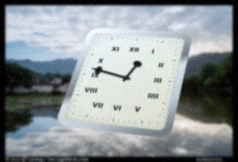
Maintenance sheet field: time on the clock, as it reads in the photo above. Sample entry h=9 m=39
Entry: h=12 m=47
